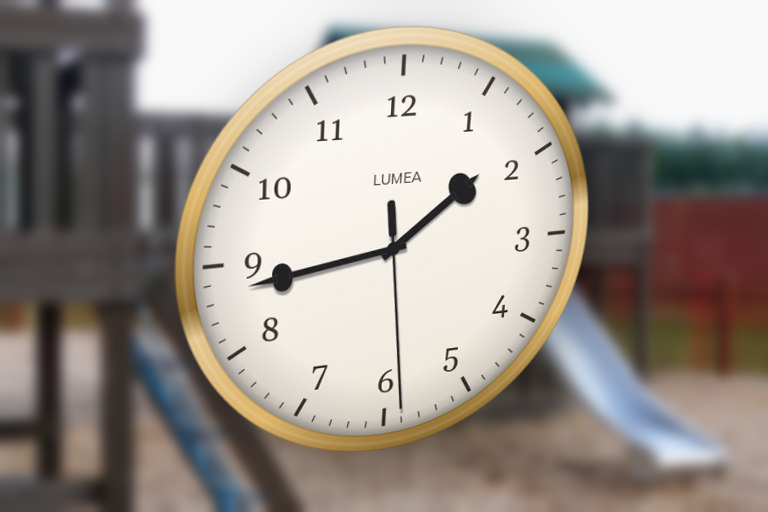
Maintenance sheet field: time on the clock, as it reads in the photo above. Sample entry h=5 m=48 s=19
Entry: h=1 m=43 s=29
